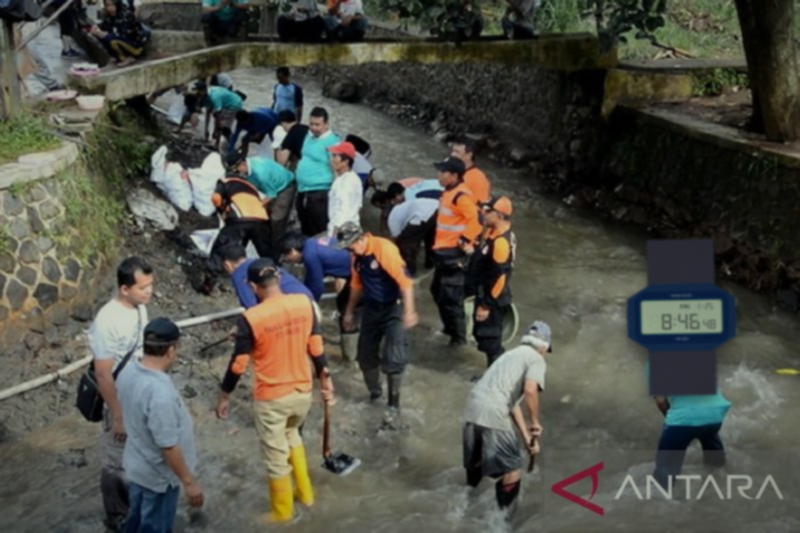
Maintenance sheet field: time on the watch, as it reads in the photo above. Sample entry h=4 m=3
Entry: h=8 m=46
